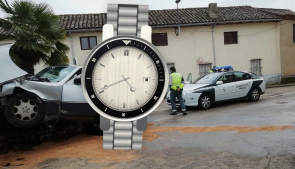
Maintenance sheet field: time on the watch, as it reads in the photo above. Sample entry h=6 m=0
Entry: h=4 m=41
